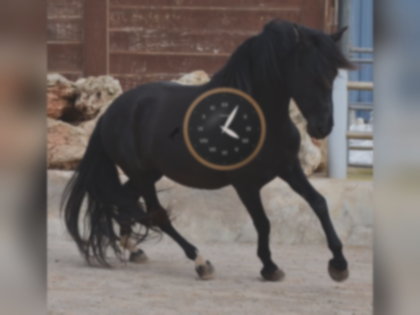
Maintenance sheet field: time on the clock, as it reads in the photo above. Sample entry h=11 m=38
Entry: h=4 m=5
